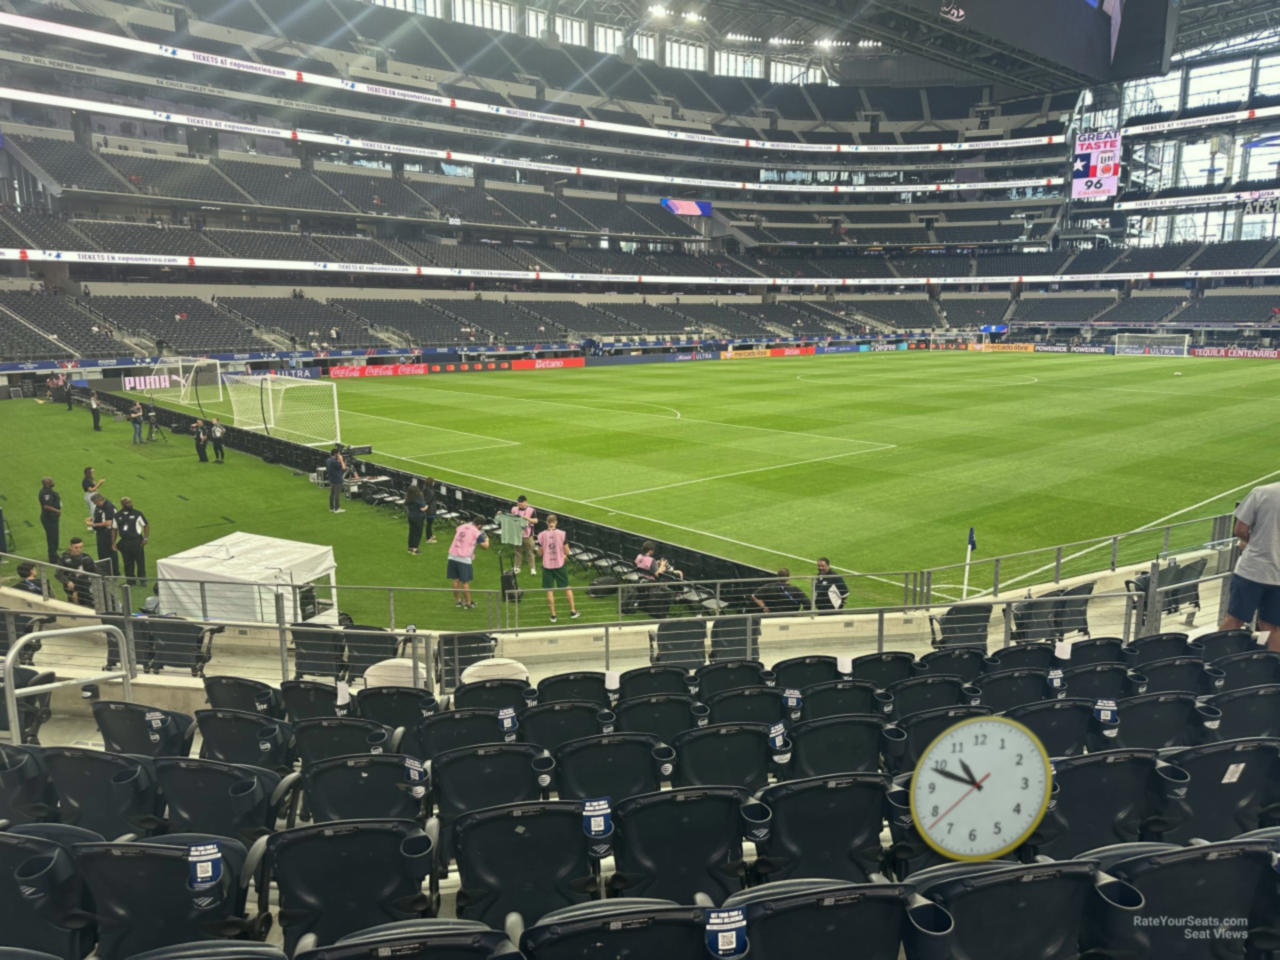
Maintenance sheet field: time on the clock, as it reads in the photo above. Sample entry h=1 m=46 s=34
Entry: h=10 m=48 s=38
